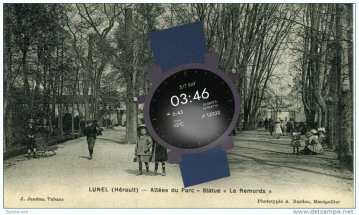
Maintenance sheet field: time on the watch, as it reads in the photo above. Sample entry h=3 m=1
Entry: h=3 m=46
